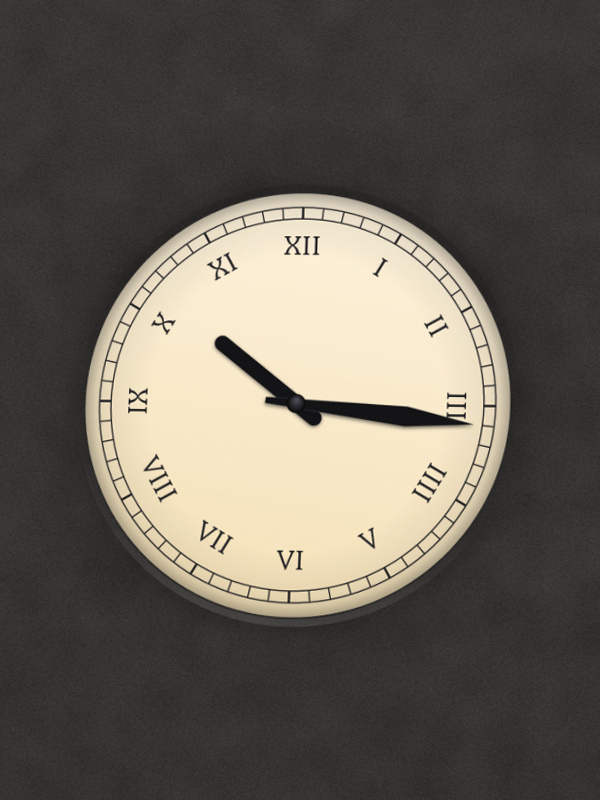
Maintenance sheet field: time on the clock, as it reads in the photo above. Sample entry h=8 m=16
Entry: h=10 m=16
